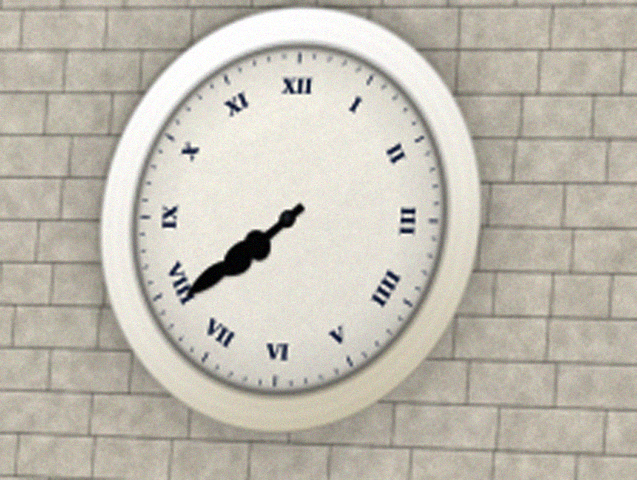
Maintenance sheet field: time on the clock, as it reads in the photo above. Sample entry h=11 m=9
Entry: h=7 m=39
